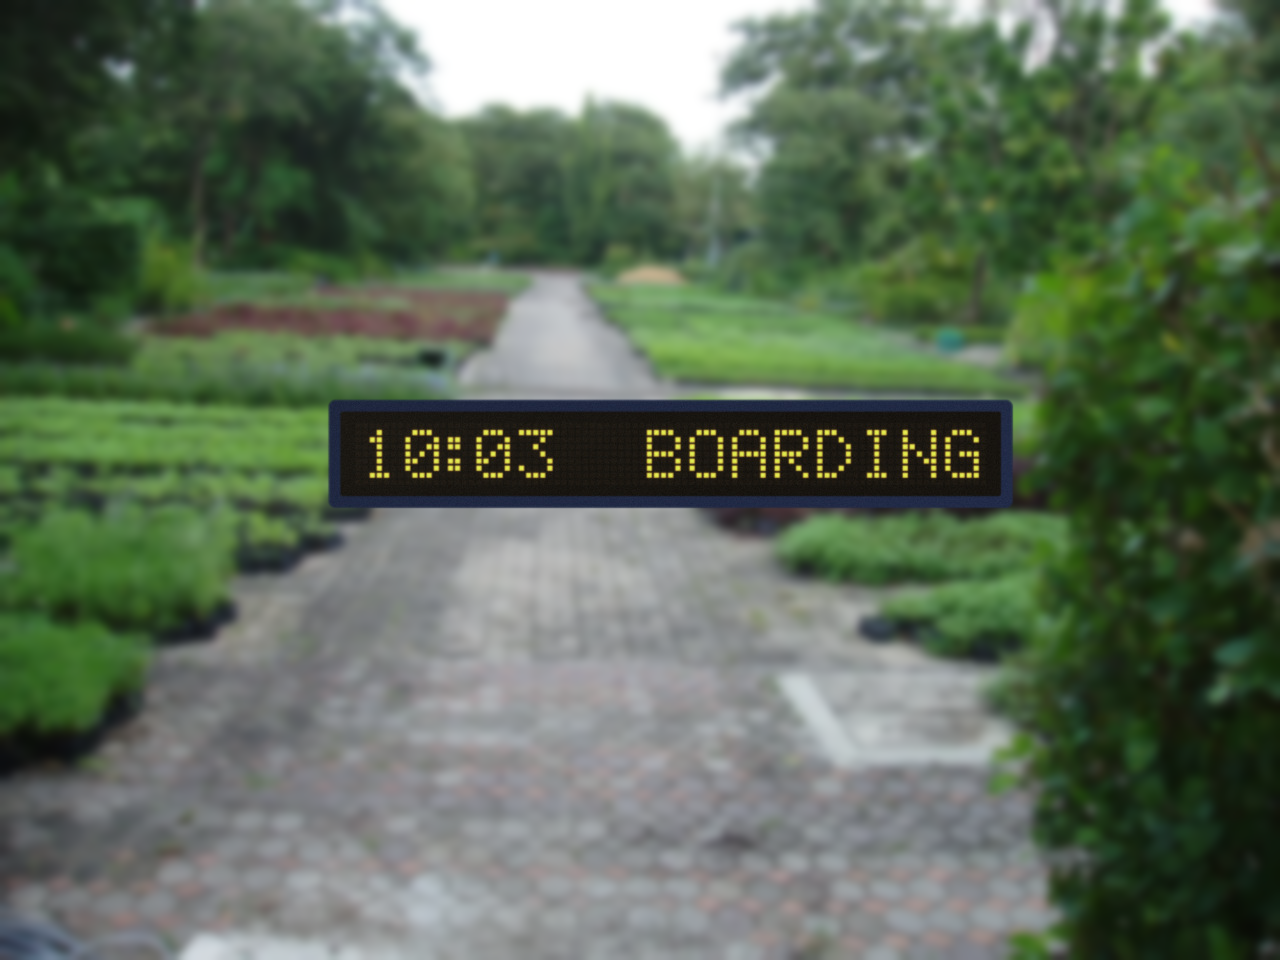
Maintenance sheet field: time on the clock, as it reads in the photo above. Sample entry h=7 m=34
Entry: h=10 m=3
